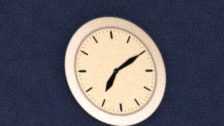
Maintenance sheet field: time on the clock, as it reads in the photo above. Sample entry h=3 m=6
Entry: h=7 m=10
